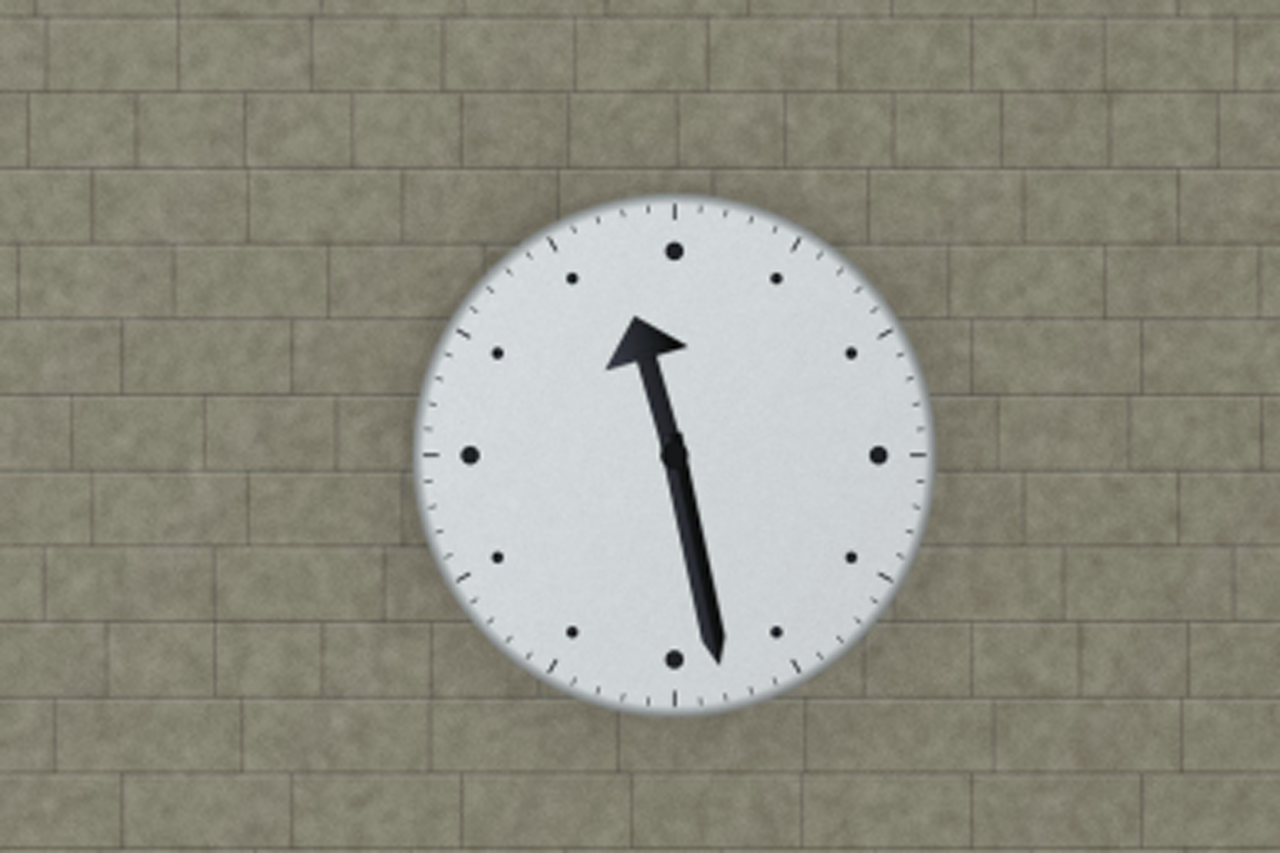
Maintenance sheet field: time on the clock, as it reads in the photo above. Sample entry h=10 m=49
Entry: h=11 m=28
